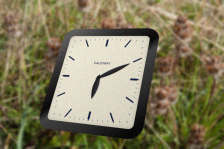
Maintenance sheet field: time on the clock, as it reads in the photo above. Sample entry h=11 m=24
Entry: h=6 m=10
